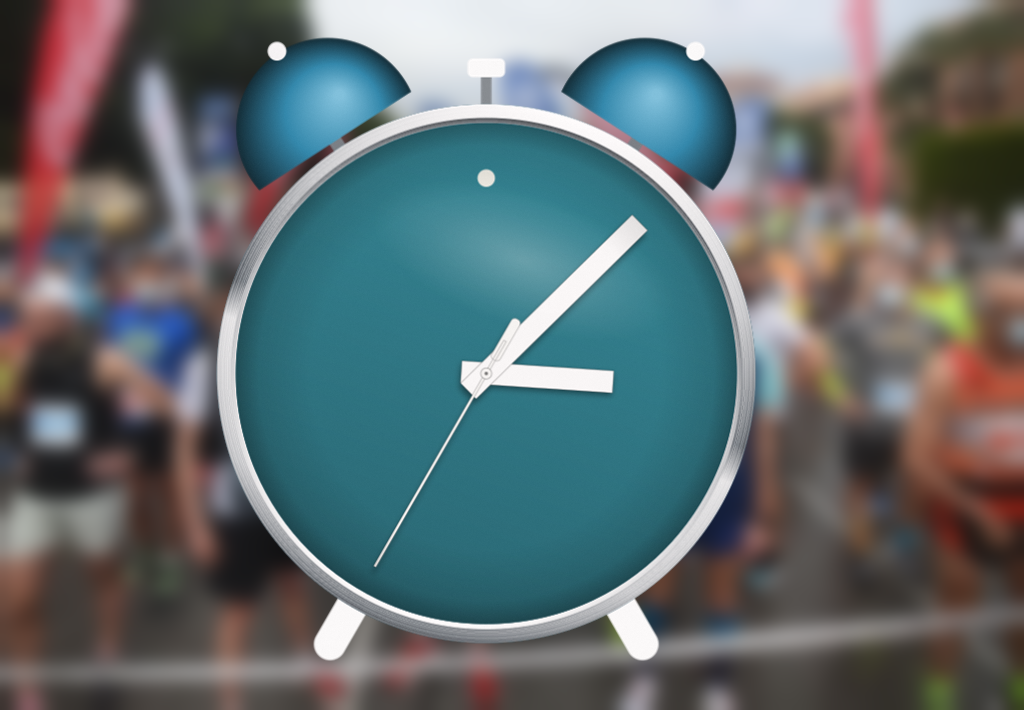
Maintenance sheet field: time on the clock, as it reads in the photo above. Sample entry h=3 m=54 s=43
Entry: h=3 m=7 s=35
